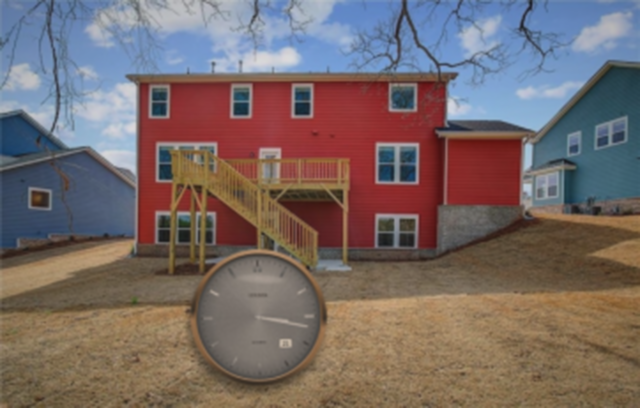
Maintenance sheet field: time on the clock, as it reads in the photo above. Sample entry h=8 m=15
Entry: h=3 m=17
